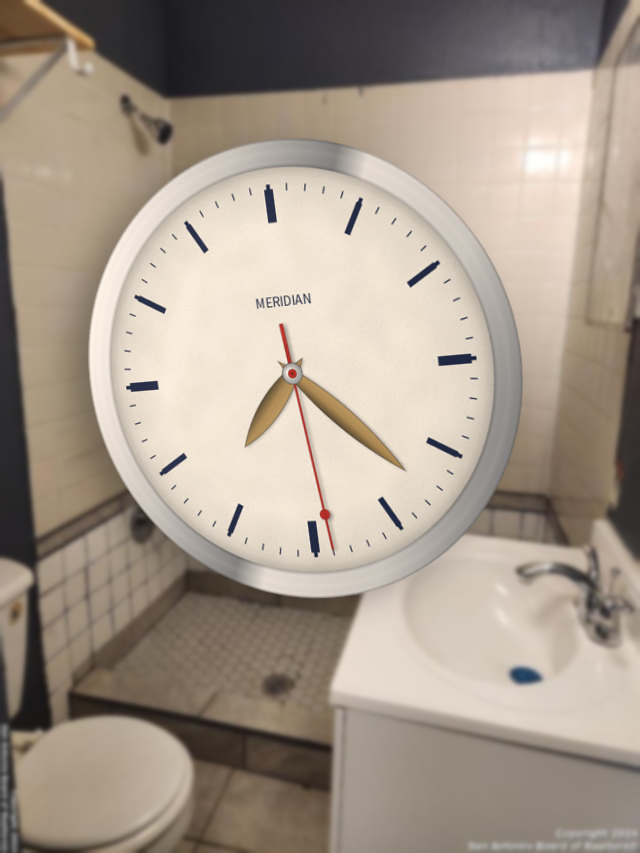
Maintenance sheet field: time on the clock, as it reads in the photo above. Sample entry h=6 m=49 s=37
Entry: h=7 m=22 s=29
